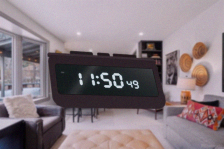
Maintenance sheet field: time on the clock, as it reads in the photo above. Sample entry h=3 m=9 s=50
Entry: h=11 m=50 s=49
